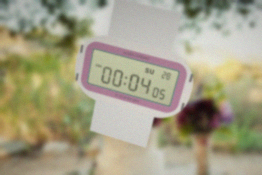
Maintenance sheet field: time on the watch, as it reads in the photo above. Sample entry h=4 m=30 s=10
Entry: h=0 m=4 s=5
